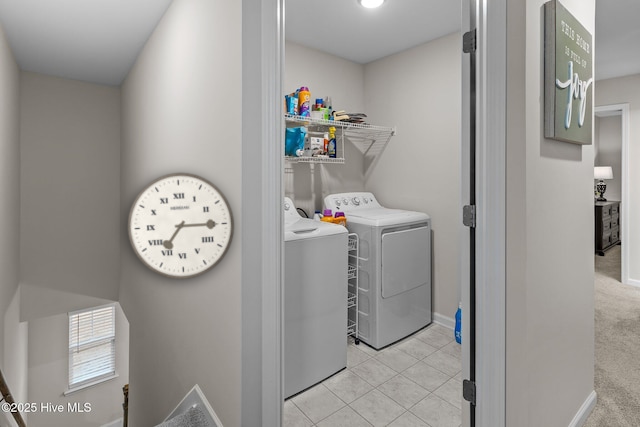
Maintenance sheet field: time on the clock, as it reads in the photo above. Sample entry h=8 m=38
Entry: h=7 m=15
